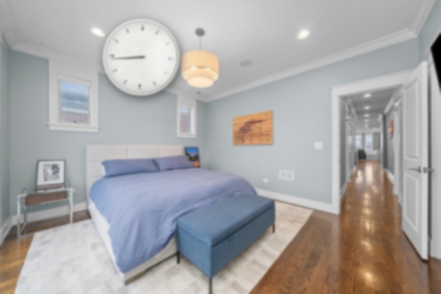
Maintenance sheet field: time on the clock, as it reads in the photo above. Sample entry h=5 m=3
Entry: h=8 m=44
